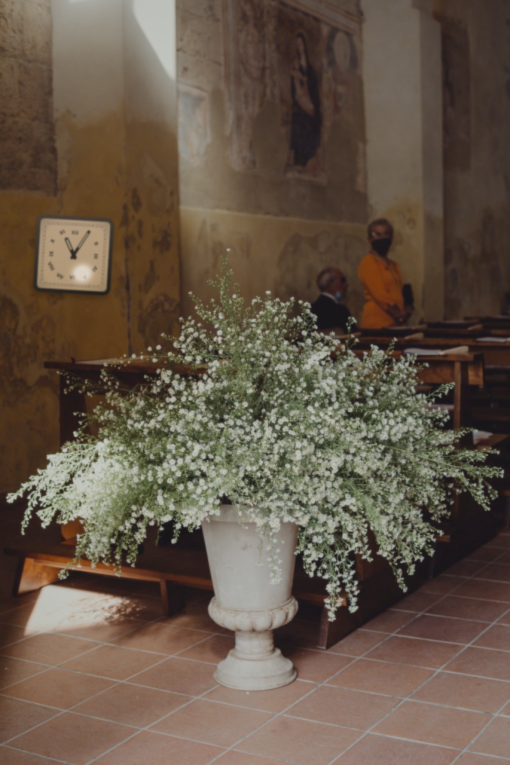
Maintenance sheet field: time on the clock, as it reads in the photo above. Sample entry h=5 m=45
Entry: h=11 m=5
